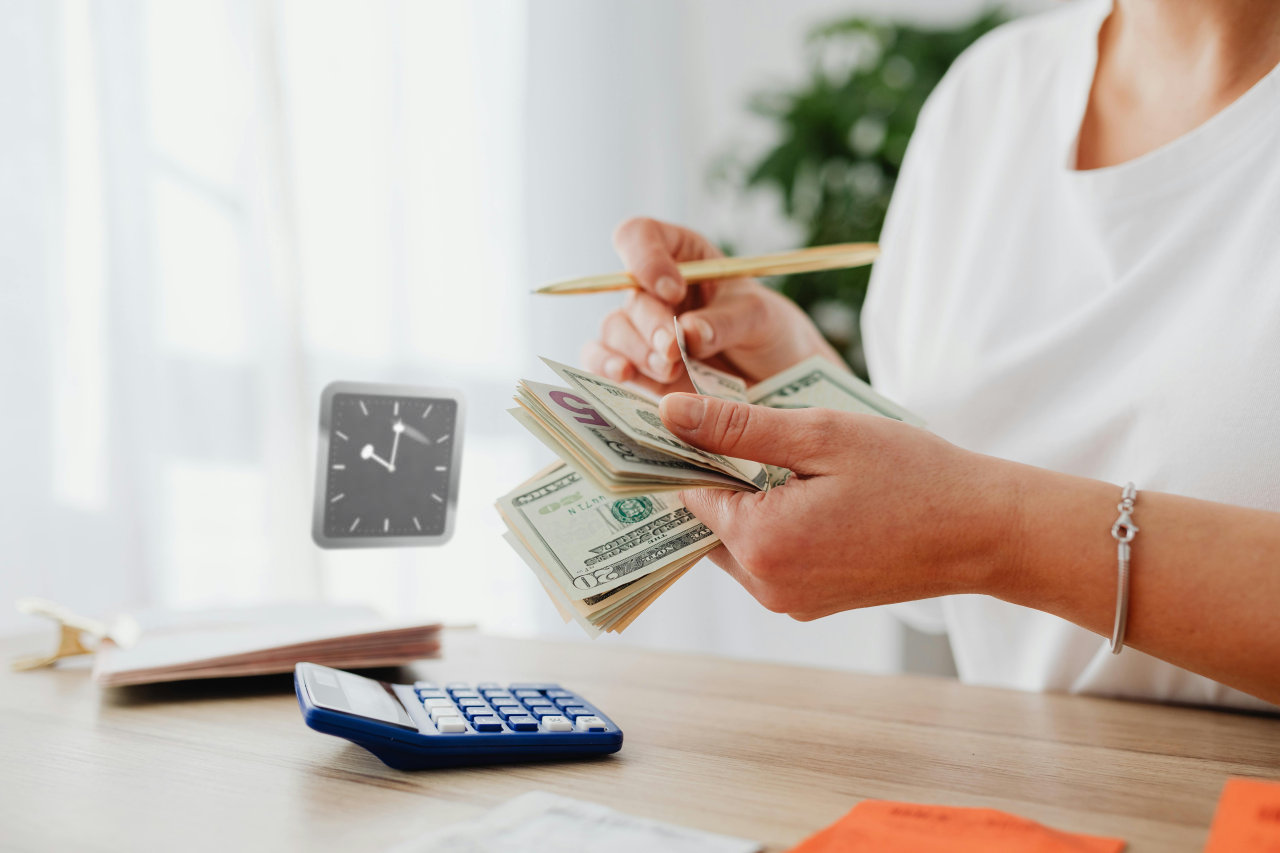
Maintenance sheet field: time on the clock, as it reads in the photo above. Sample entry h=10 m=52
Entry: h=10 m=1
